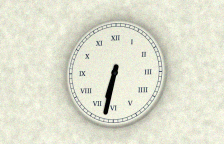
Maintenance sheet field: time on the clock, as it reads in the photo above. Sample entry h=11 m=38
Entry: h=6 m=32
